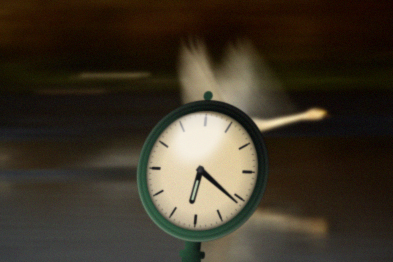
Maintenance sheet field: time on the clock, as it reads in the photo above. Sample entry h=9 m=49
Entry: h=6 m=21
